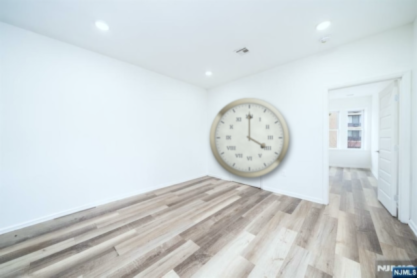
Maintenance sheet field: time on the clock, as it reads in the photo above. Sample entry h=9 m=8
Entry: h=4 m=0
